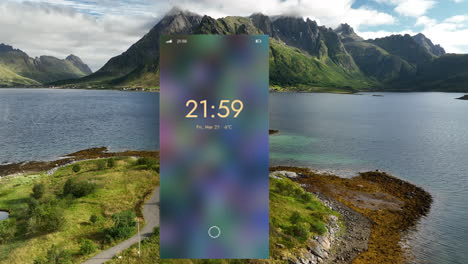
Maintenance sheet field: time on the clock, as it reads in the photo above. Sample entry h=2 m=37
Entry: h=21 m=59
